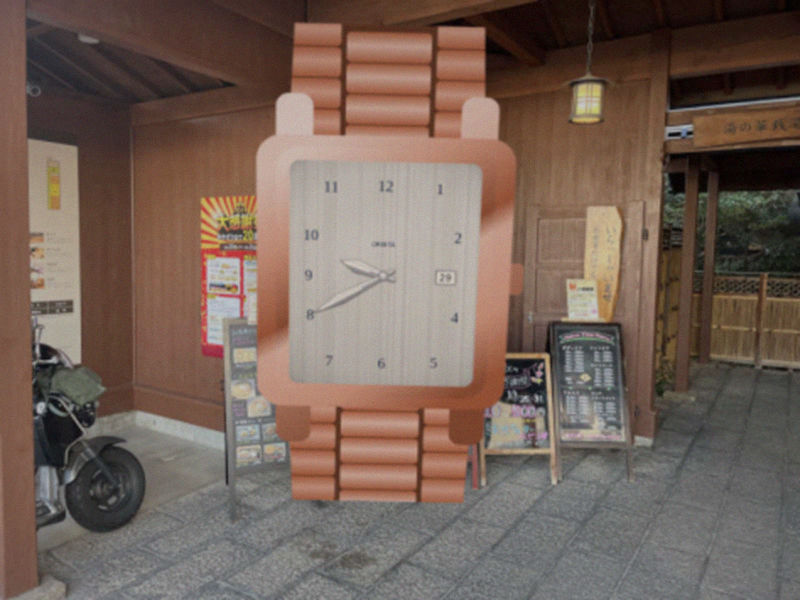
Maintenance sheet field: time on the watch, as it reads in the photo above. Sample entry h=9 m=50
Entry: h=9 m=40
